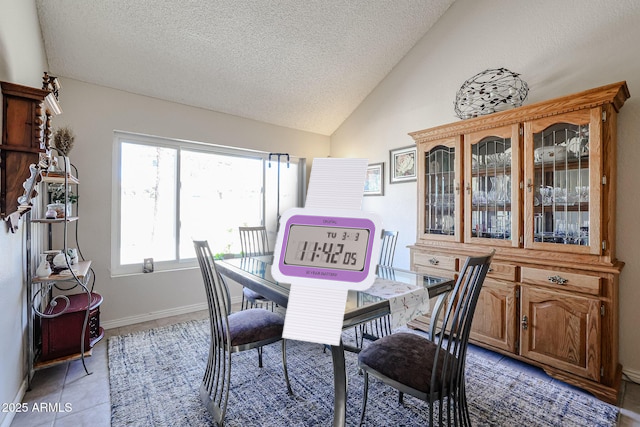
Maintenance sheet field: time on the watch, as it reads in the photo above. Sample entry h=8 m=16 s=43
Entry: h=11 m=42 s=5
